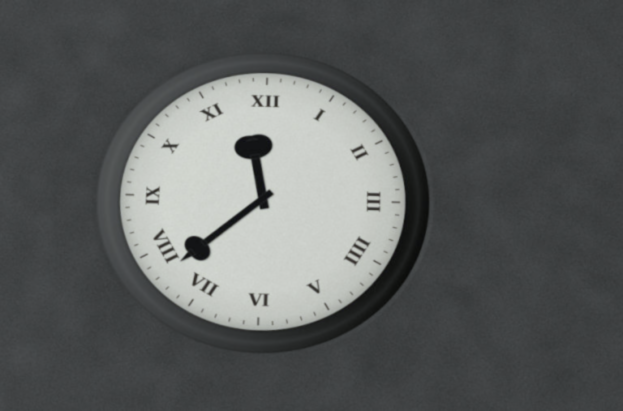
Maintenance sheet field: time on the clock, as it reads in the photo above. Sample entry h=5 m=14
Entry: h=11 m=38
